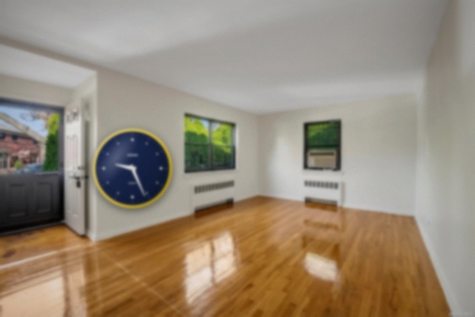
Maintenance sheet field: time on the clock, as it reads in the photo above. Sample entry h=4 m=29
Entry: h=9 m=26
